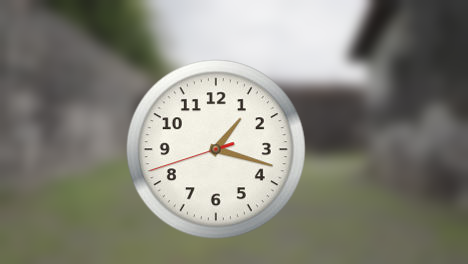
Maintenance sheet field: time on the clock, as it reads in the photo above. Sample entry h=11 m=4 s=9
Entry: h=1 m=17 s=42
